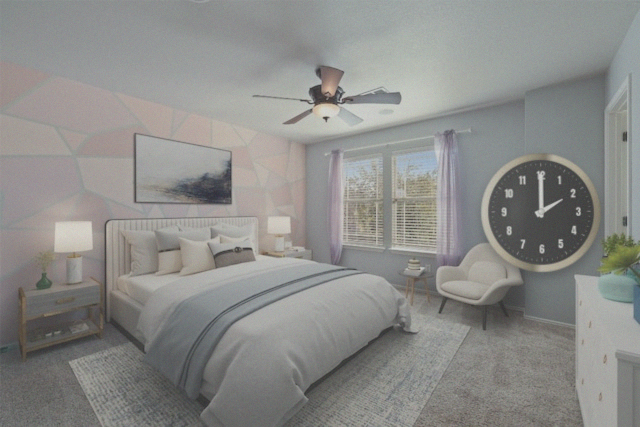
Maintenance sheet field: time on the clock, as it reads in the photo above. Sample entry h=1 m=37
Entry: h=2 m=0
